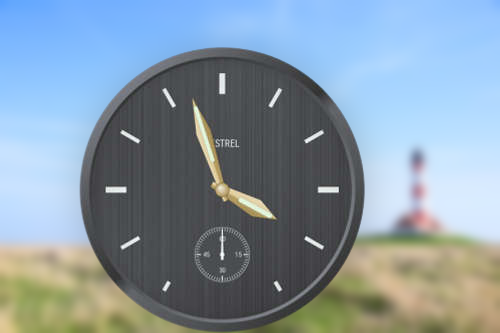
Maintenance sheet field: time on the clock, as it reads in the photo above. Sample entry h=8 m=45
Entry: h=3 m=57
